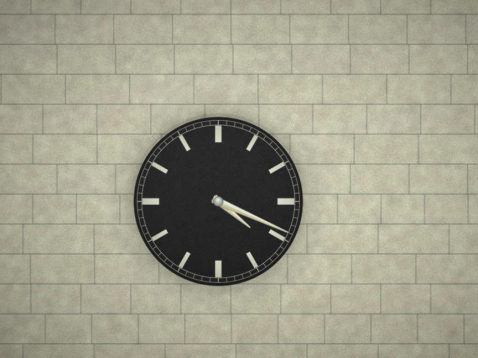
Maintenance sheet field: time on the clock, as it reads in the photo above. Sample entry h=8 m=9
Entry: h=4 m=19
